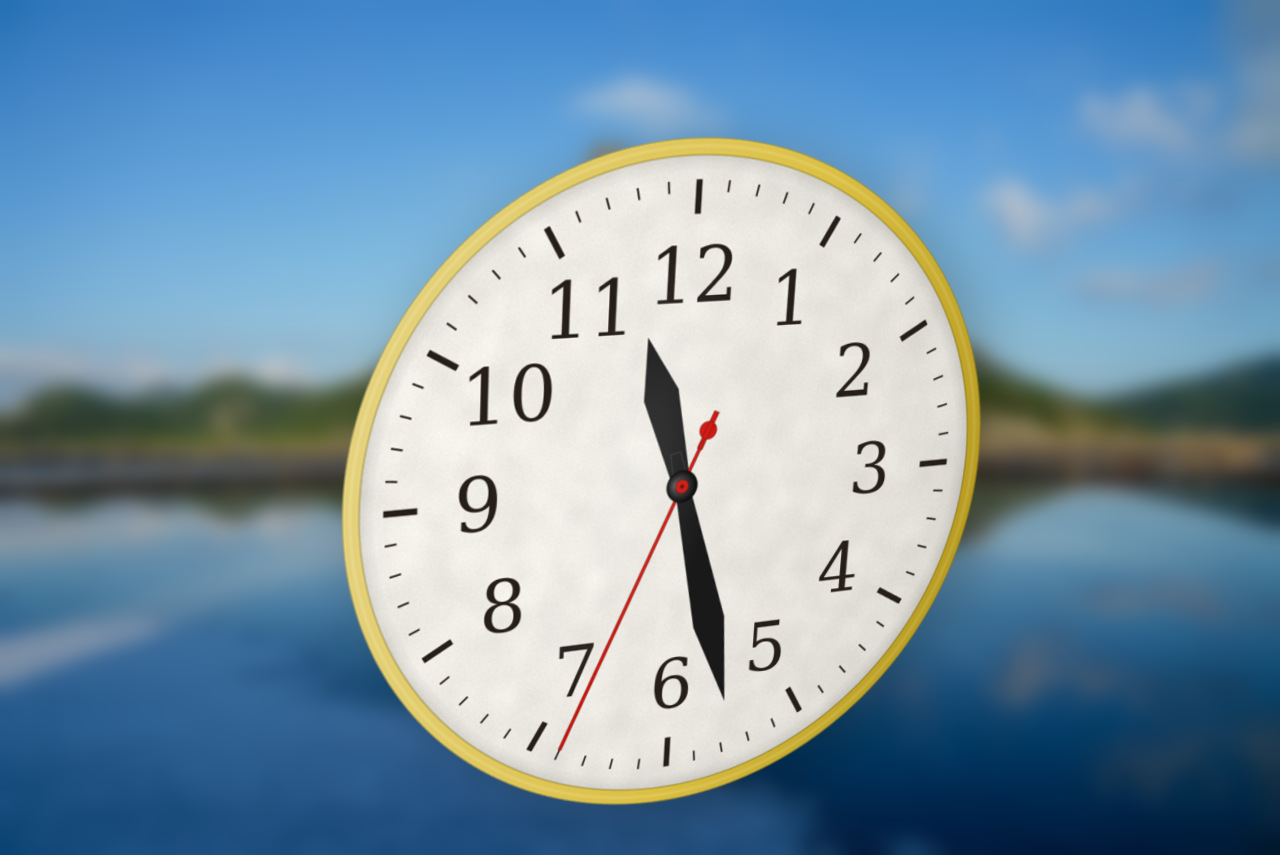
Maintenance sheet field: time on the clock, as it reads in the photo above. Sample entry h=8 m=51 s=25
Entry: h=11 m=27 s=34
